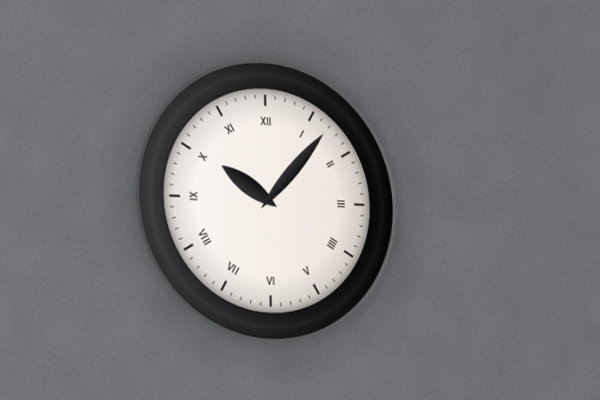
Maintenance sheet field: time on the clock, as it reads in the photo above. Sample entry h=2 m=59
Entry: h=10 m=7
